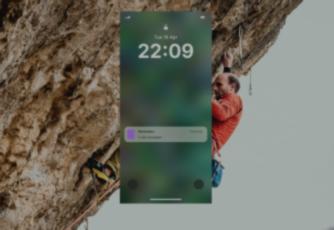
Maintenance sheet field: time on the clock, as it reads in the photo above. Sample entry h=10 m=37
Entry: h=22 m=9
